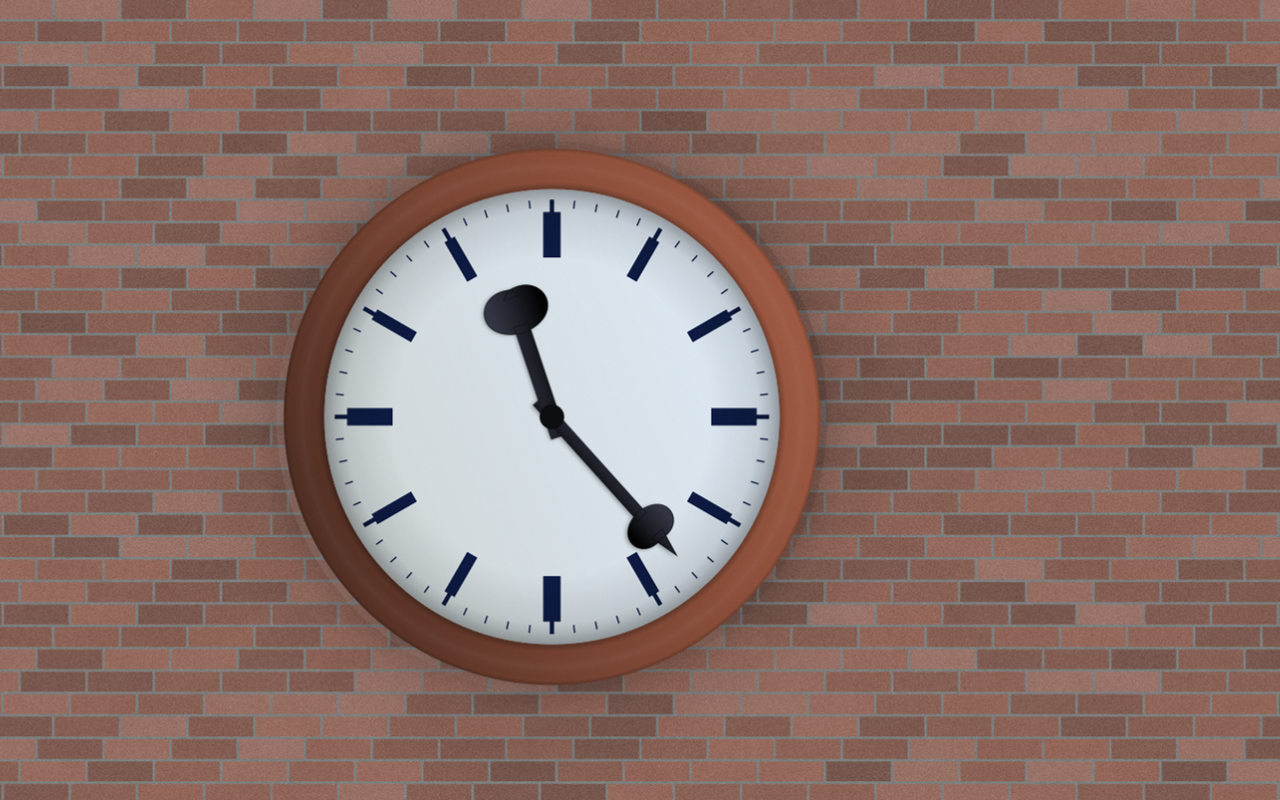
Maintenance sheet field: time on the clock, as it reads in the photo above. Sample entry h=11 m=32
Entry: h=11 m=23
